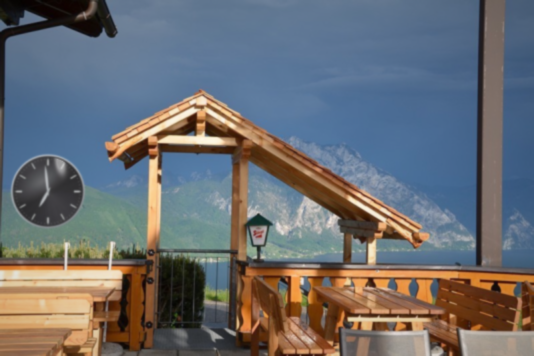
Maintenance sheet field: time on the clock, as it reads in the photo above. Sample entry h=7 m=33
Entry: h=6 m=59
